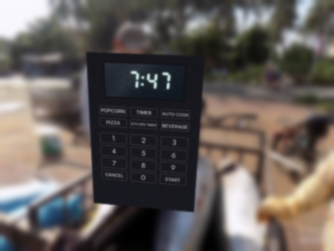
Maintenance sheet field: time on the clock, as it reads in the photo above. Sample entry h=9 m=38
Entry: h=7 m=47
